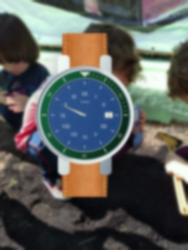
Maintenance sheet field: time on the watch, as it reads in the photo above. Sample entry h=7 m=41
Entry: h=9 m=49
